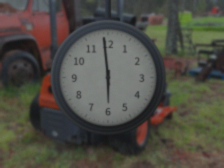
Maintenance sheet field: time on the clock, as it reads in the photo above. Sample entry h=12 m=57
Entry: h=5 m=59
